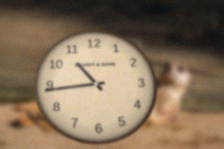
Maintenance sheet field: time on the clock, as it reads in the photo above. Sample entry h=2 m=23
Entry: h=10 m=44
